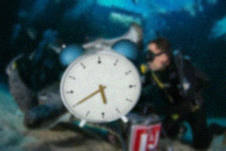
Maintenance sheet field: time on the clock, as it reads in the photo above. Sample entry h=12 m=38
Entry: h=5 m=40
